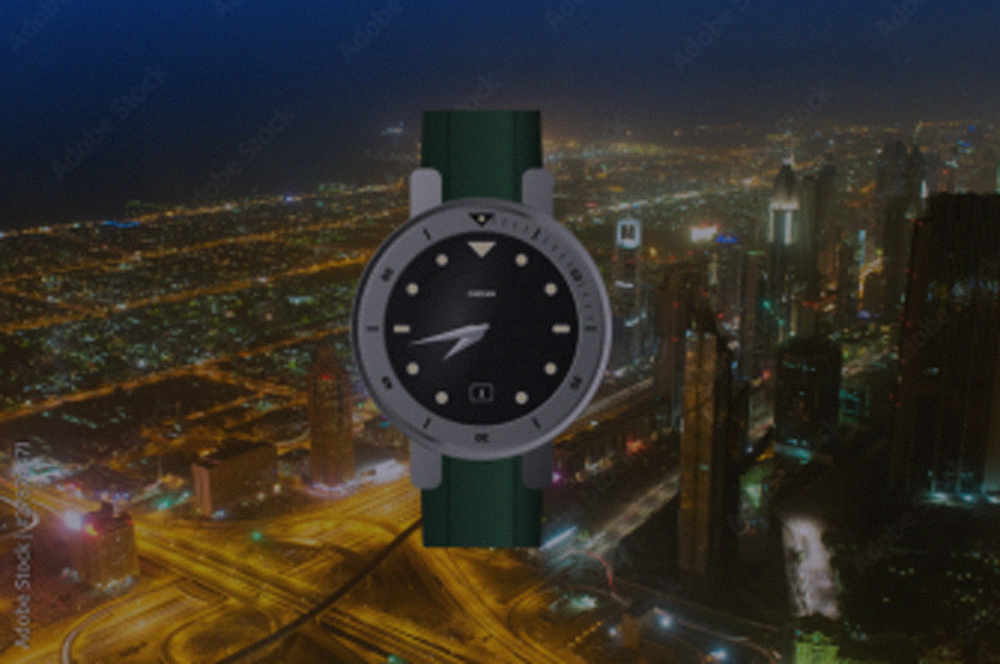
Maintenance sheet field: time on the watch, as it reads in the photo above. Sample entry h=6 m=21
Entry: h=7 m=43
